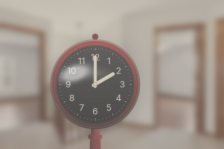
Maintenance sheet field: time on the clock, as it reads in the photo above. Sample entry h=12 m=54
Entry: h=2 m=0
